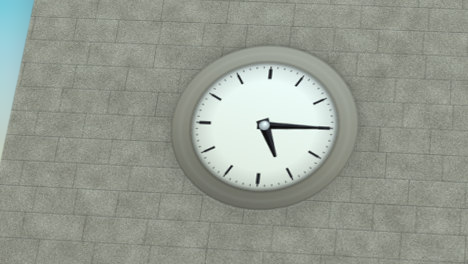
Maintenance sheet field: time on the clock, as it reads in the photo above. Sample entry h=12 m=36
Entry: h=5 m=15
